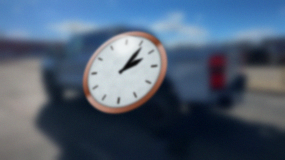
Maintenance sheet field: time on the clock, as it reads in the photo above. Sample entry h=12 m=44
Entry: h=2 m=6
